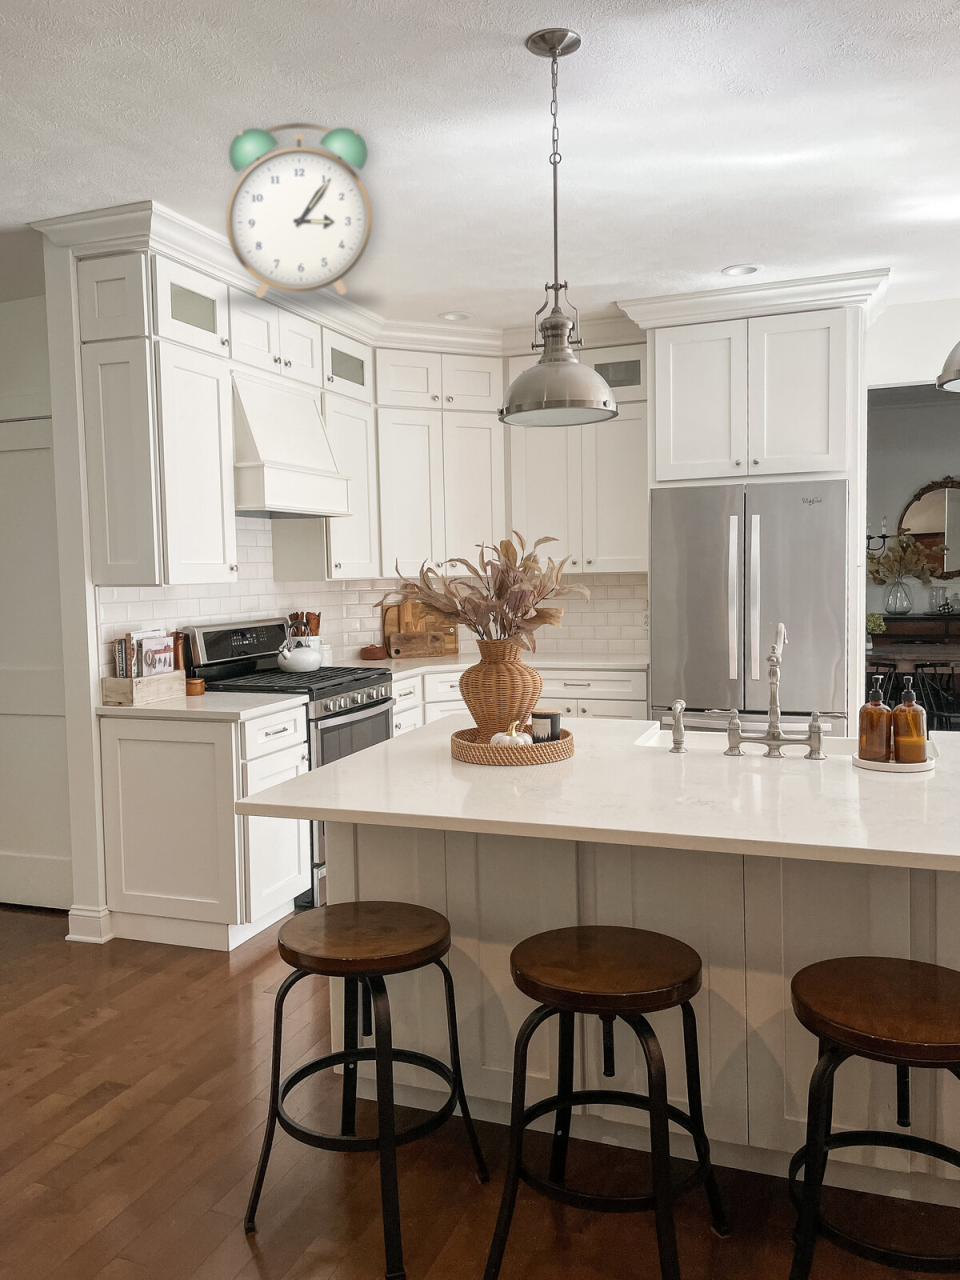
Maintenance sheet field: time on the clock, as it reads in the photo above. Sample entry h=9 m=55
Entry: h=3 m=6
